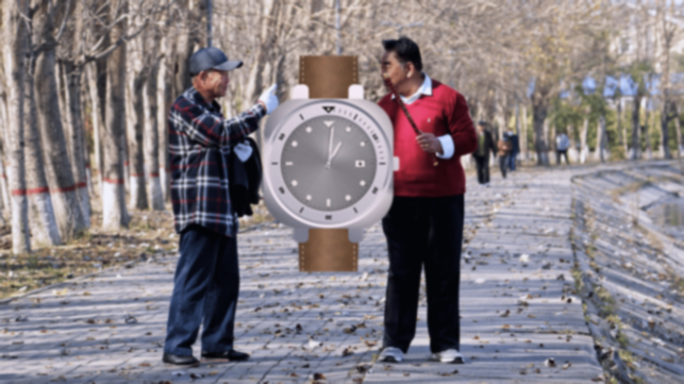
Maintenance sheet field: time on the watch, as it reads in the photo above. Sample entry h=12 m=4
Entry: h=1 m=1
